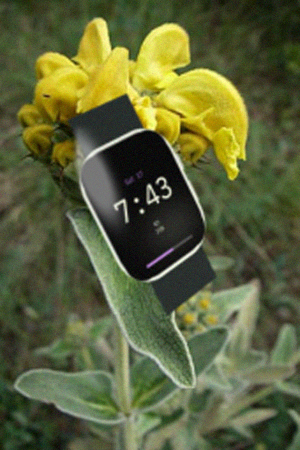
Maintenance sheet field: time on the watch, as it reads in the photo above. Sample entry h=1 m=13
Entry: h=7 m=43
